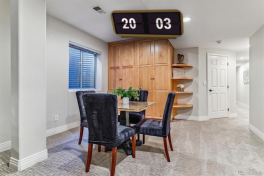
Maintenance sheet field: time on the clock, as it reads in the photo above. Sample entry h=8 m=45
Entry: h=20 m=3
